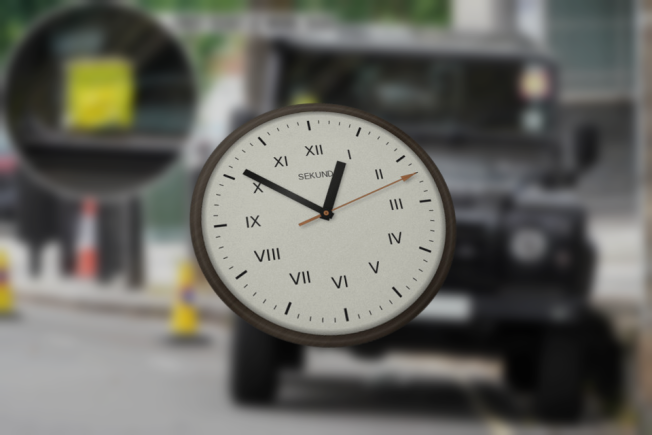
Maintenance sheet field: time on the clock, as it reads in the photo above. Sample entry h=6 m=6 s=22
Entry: h=12 m=51 s=12
